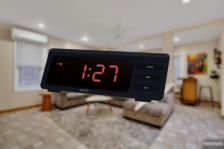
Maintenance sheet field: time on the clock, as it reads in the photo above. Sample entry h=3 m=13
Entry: h=1 m=27
